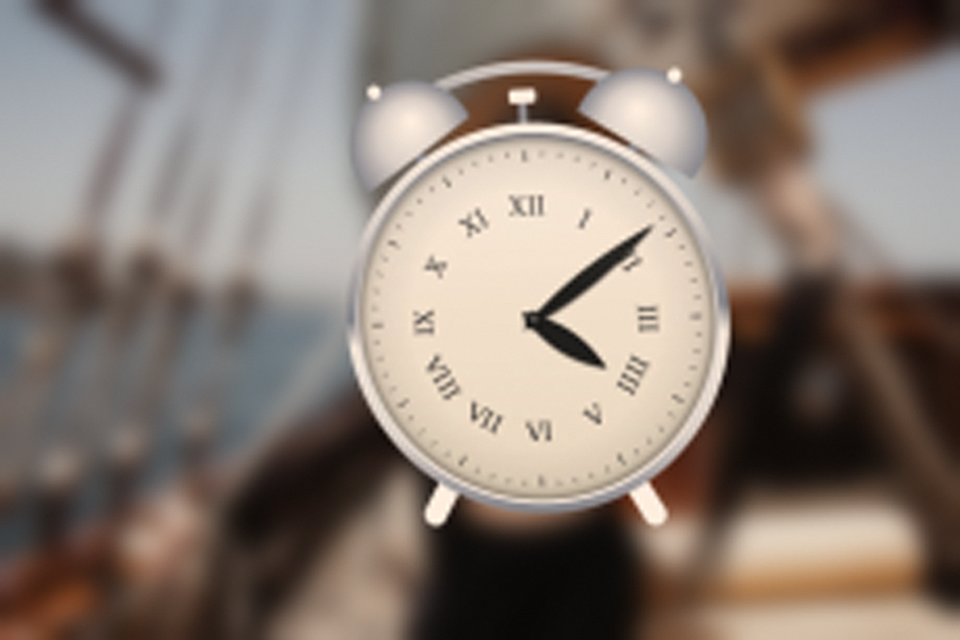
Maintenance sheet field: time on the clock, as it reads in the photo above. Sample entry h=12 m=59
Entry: h=4 m=9
